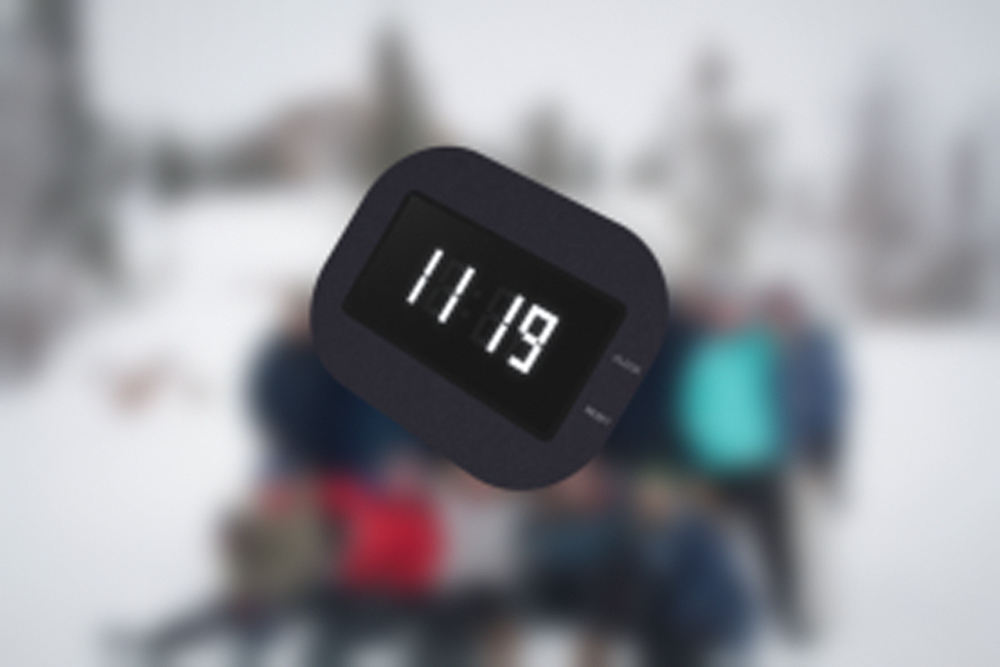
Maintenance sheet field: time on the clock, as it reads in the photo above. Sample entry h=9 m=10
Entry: h=11 m=19
